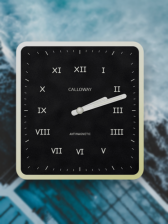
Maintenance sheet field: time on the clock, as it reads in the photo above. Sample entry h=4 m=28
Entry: h=2 m=12
